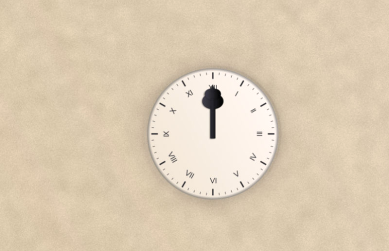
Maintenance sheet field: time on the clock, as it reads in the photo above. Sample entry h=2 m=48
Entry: h=12 m=0
